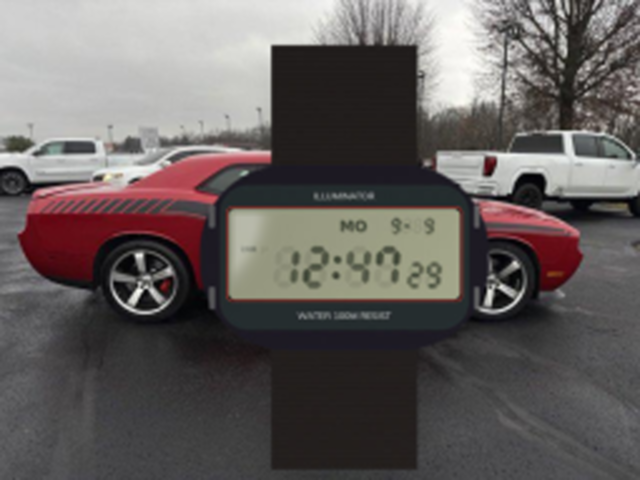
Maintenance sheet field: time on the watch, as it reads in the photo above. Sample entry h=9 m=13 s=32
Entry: h=12 m=47 s=29
